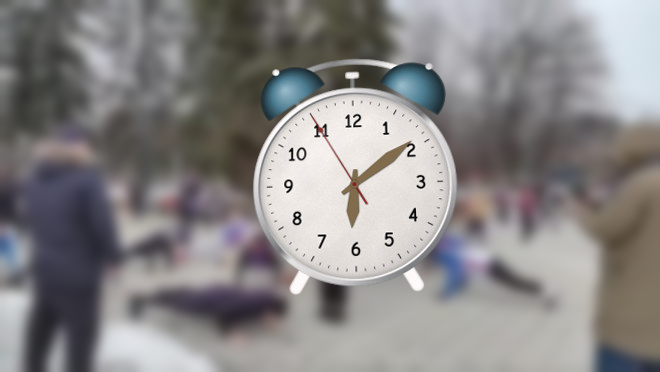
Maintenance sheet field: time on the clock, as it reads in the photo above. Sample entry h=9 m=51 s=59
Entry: h=6 m=8 s=55
